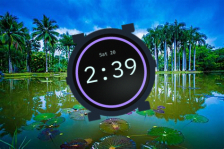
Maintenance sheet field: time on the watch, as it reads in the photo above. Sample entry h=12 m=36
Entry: h=2 m=39
